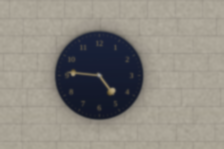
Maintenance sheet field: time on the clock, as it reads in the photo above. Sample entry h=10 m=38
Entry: h=4 m=46
